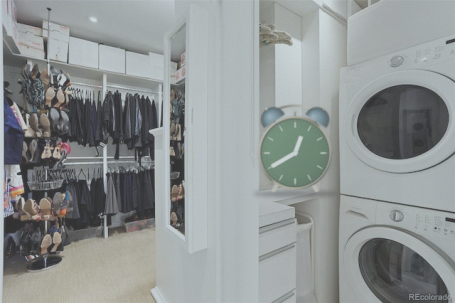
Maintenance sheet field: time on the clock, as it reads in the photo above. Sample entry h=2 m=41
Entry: h=12 m=40
